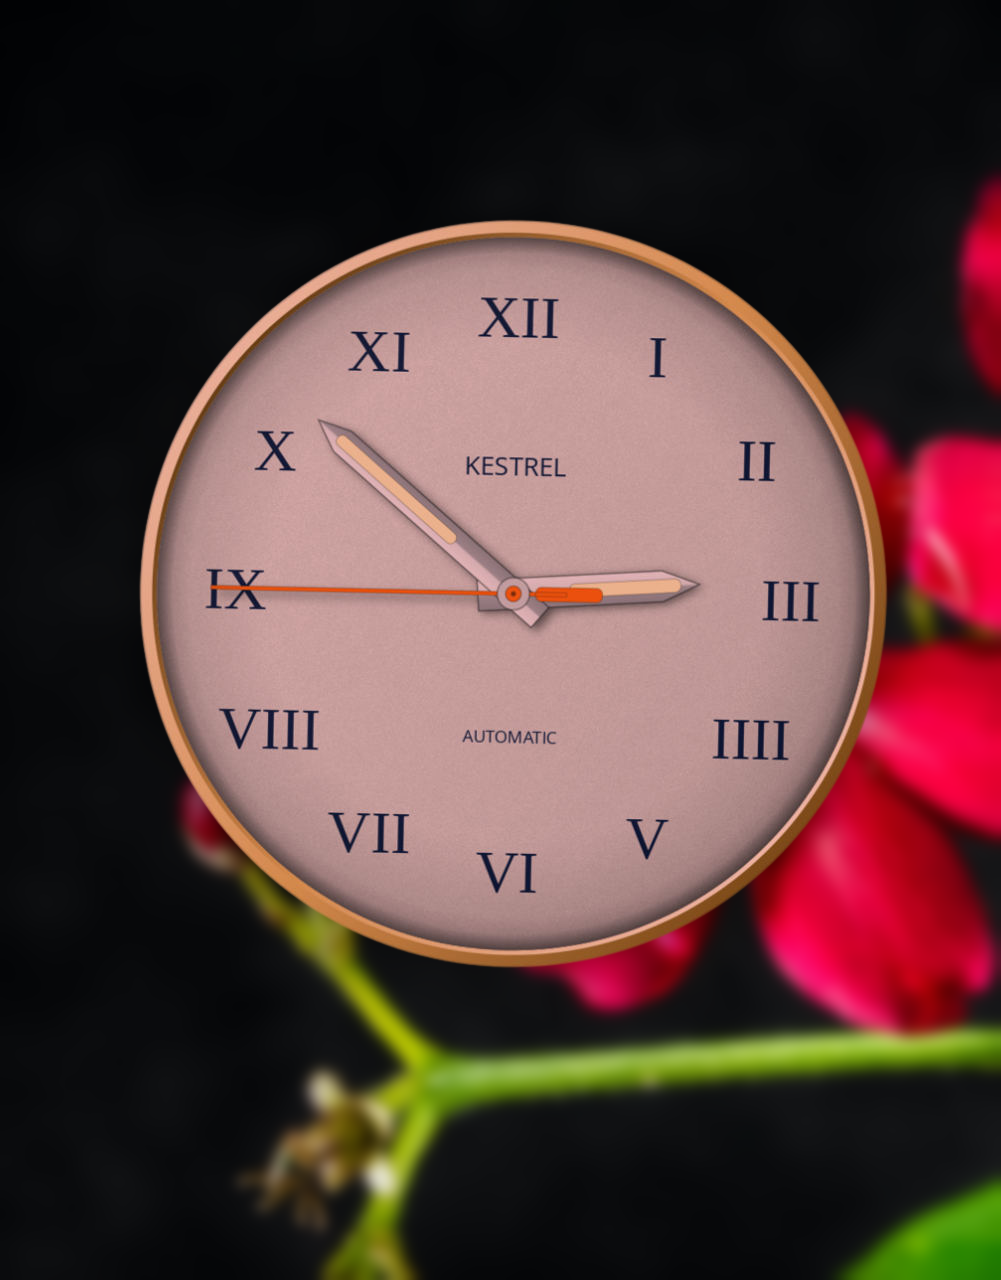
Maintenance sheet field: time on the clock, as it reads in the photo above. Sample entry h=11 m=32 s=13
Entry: h=2 m=51 s=45
